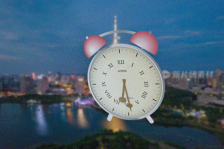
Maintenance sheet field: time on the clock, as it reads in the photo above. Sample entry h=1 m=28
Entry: h=6 m=29
